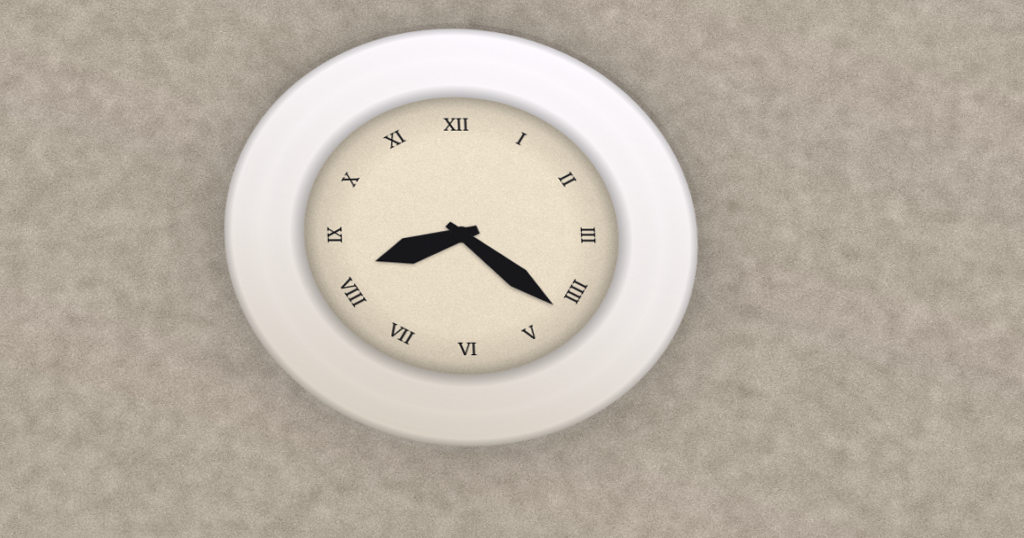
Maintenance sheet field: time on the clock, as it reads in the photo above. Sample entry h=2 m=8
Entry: h=8 m=22
